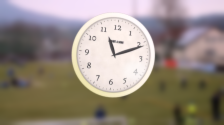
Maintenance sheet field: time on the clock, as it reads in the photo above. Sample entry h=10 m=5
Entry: h=11 m=11
